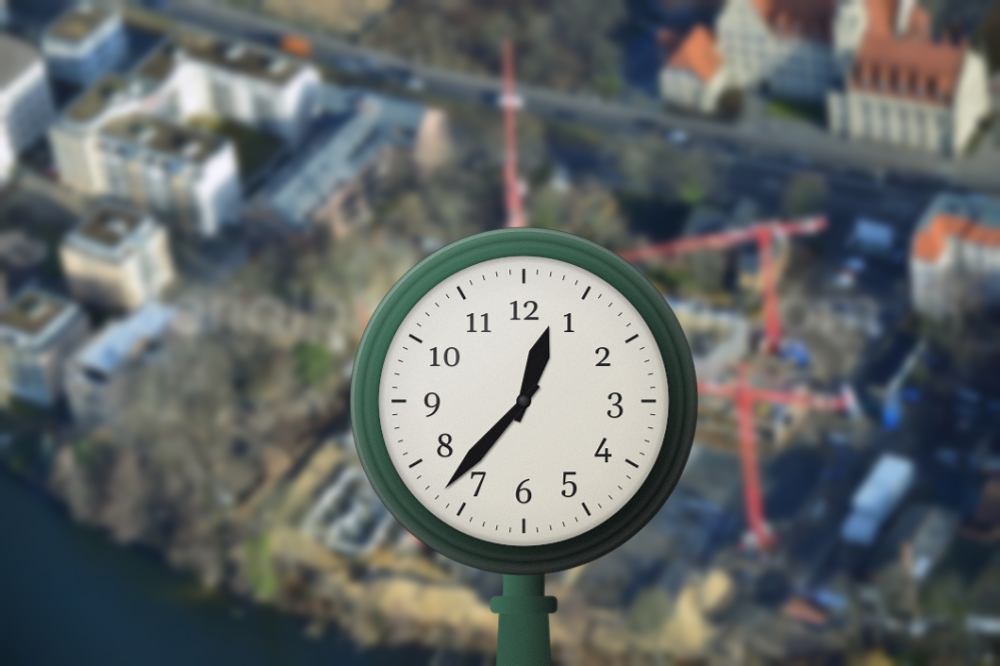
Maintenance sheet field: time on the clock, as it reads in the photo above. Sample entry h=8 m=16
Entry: h=12 m=37
